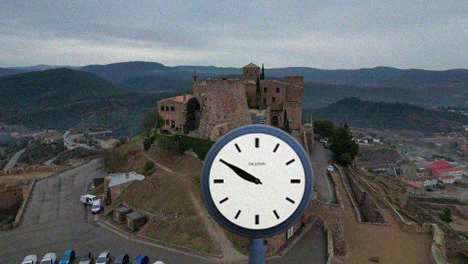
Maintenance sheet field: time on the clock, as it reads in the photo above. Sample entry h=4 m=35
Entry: h=9 m=50
